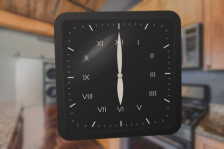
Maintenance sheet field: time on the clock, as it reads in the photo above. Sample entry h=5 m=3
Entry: h=6 m=0
